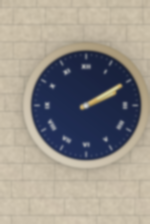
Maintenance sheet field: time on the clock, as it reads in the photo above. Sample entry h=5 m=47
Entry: h=2 m=10
